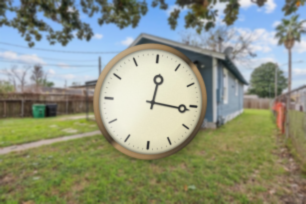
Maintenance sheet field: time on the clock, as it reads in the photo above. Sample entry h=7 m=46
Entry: h=12 m=16
